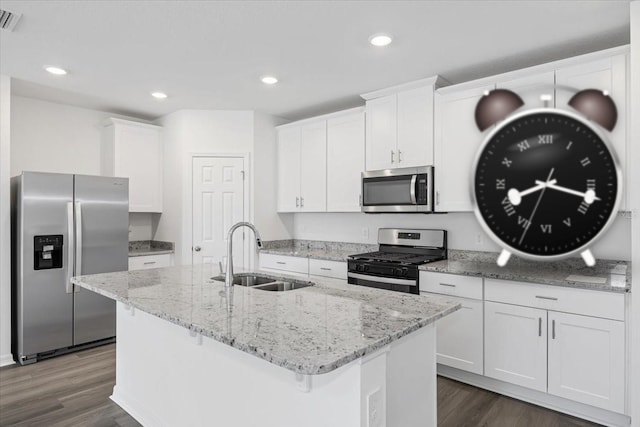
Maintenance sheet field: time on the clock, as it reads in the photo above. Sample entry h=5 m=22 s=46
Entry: h=8 m=17 s=34
